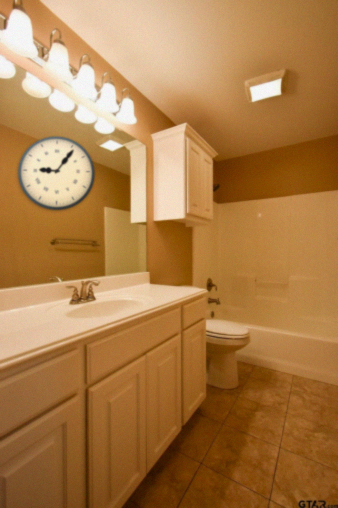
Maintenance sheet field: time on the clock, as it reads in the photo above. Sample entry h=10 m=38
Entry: h=9 m=6
